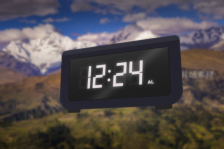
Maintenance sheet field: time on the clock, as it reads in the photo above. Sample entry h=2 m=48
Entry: h=12 m=24
